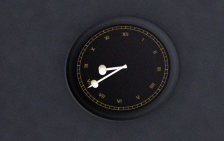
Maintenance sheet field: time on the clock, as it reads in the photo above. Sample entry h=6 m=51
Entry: h=8 m=39
